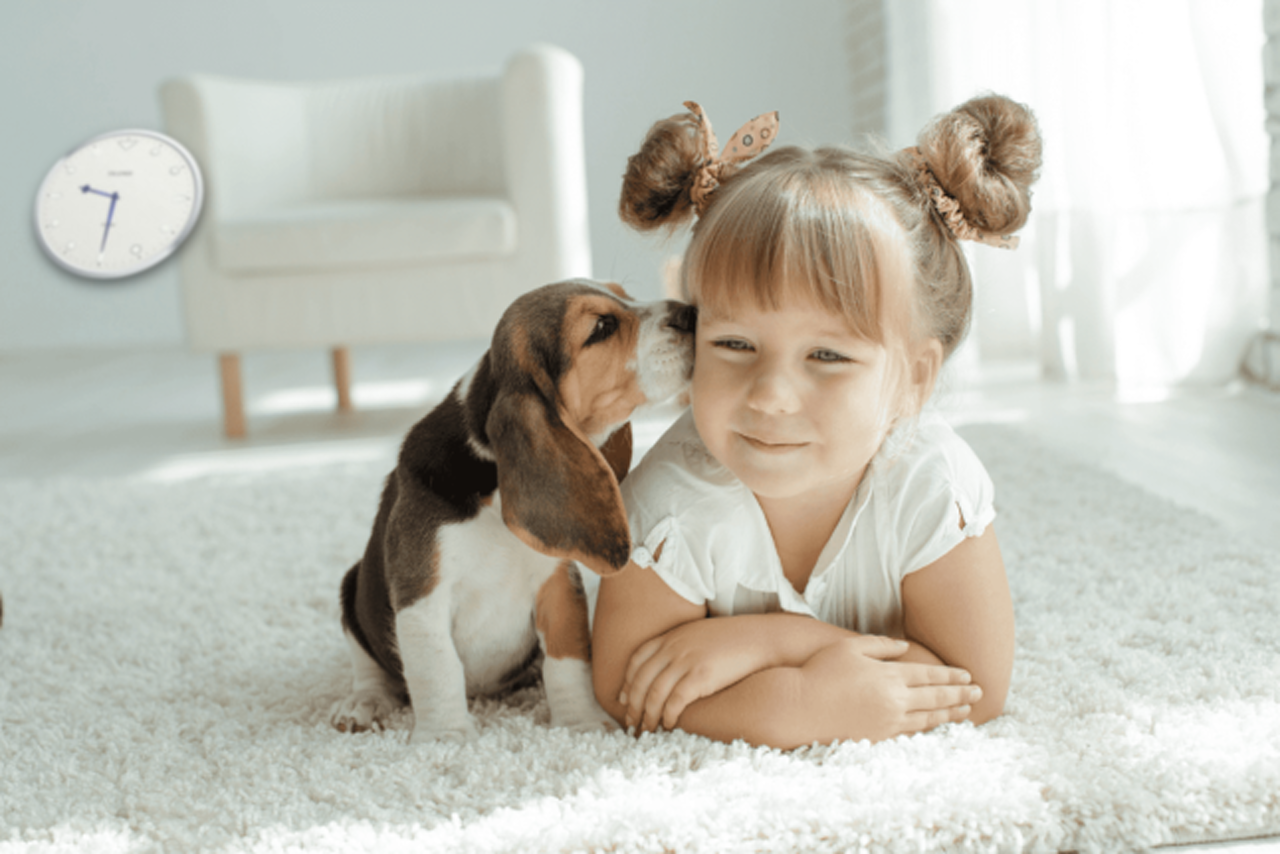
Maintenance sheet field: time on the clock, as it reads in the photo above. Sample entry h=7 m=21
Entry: h=9 m=30
